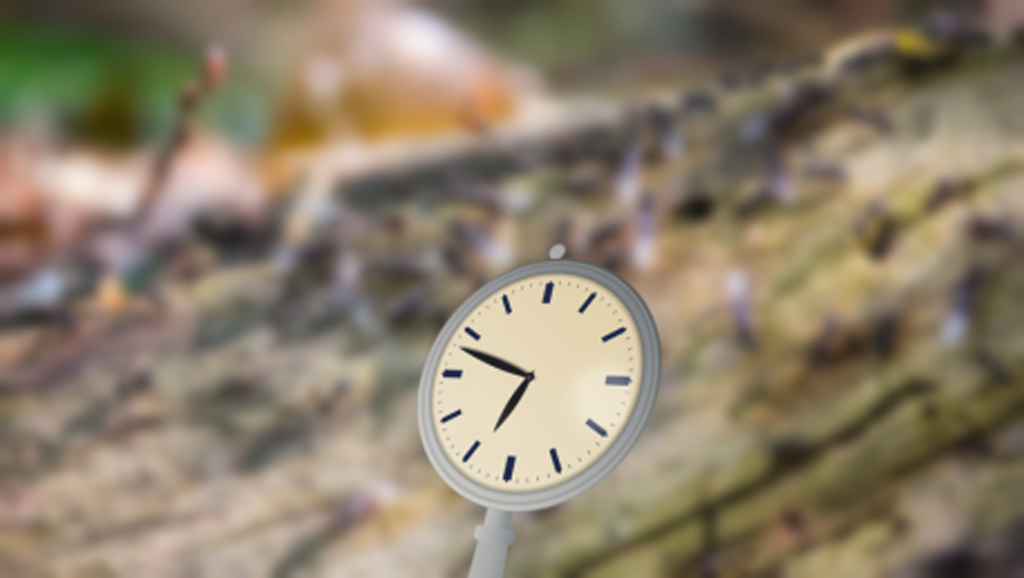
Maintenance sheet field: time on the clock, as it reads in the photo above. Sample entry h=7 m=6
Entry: h=6 m=48
